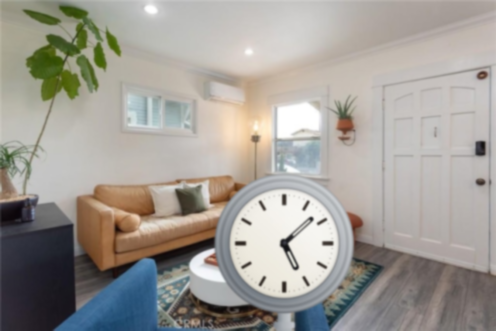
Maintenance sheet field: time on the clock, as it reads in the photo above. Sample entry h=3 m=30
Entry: h=5 m=8
